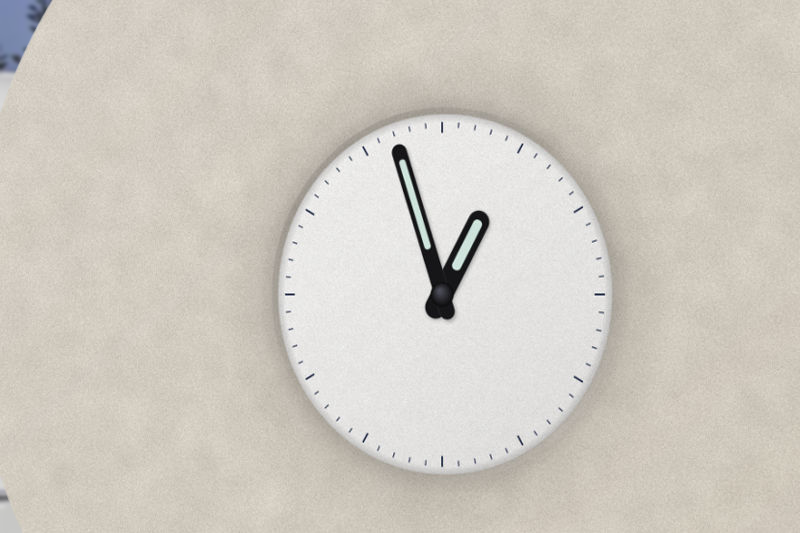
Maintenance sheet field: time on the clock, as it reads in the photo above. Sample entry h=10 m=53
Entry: h=12 m=57
